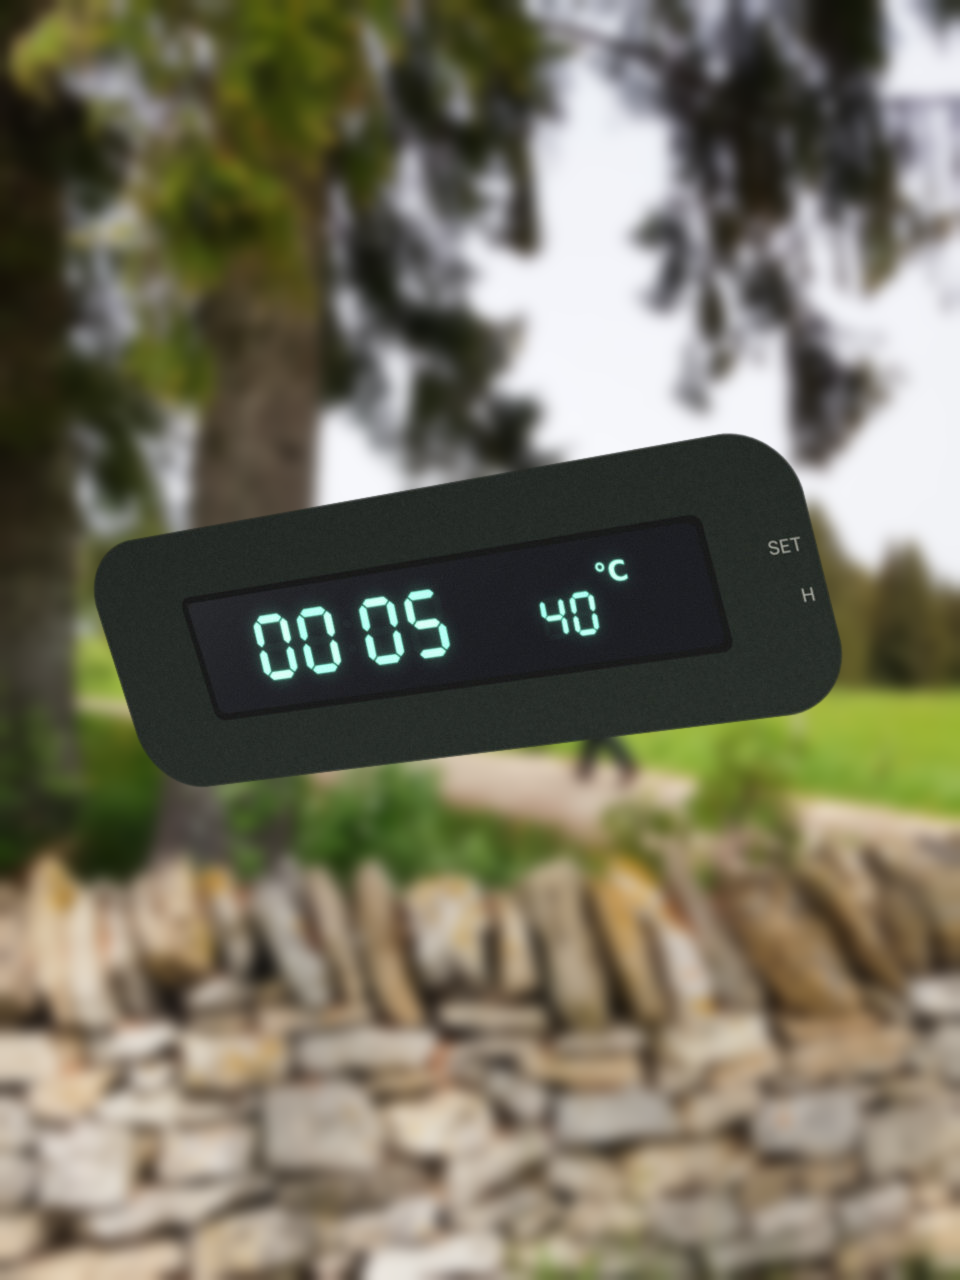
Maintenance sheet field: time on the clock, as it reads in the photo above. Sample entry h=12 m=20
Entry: h=0 m=5
